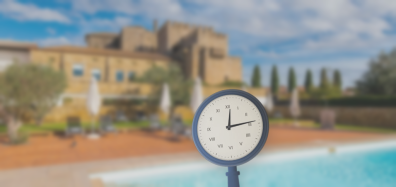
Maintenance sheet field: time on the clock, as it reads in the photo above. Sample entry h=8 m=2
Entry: h=12 m=14
